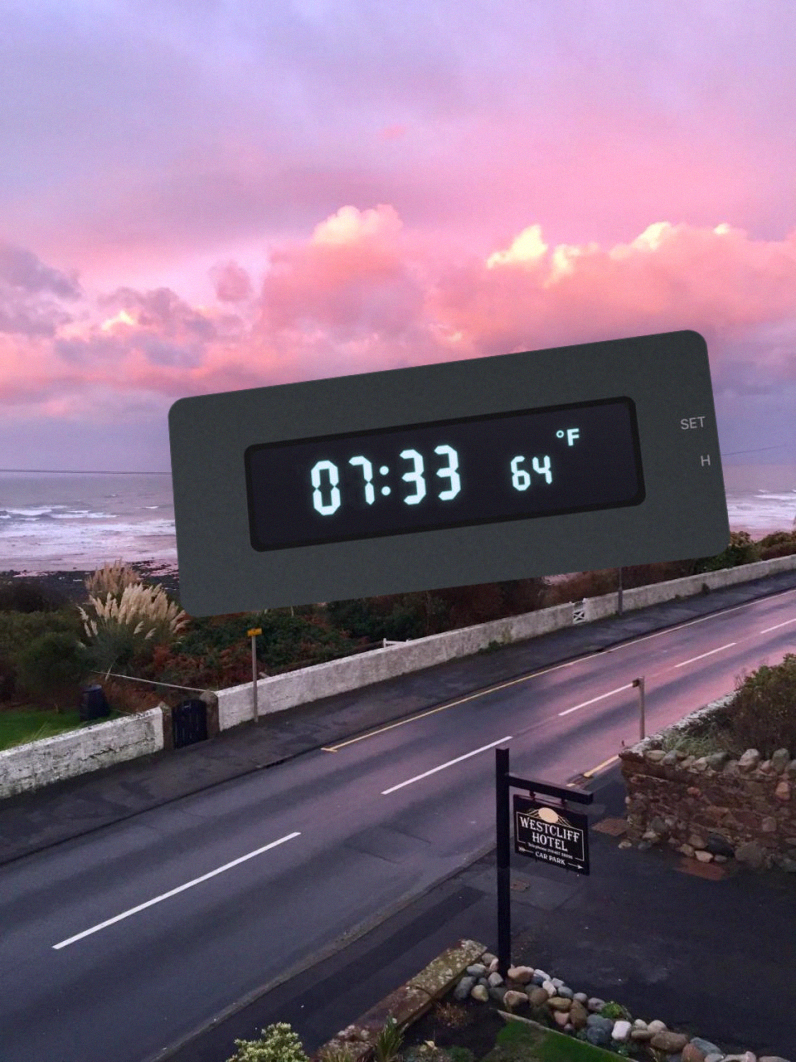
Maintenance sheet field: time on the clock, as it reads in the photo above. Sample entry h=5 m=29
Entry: h=7 m=33
